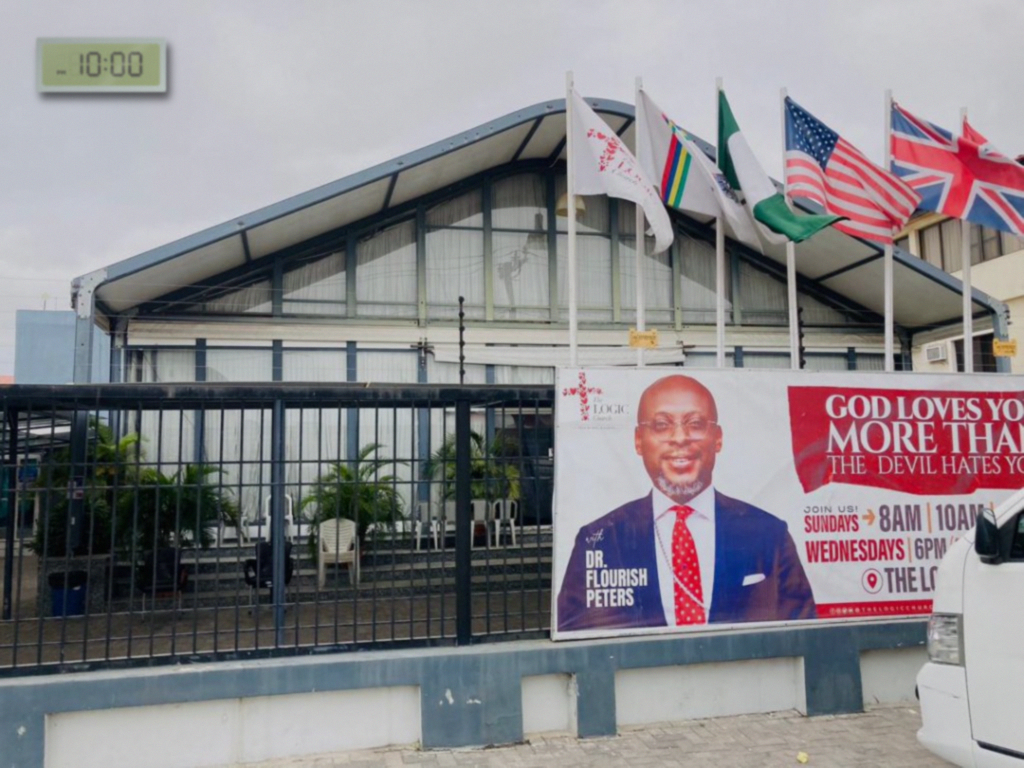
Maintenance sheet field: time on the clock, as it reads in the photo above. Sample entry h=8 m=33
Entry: h=10 m=0
